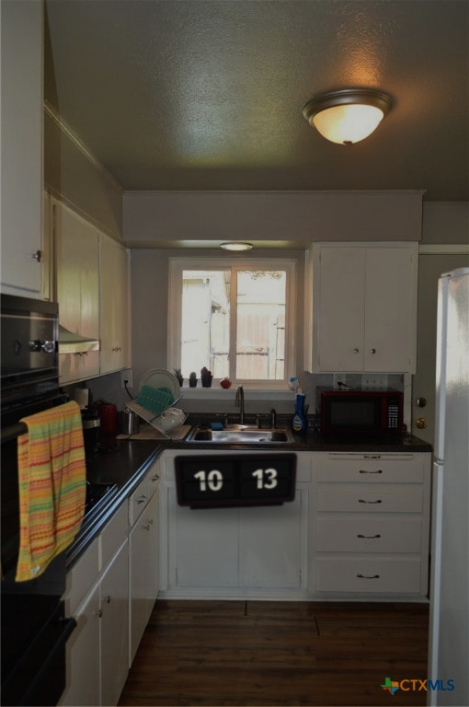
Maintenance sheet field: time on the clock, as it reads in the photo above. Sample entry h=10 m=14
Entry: h=10 m=13
